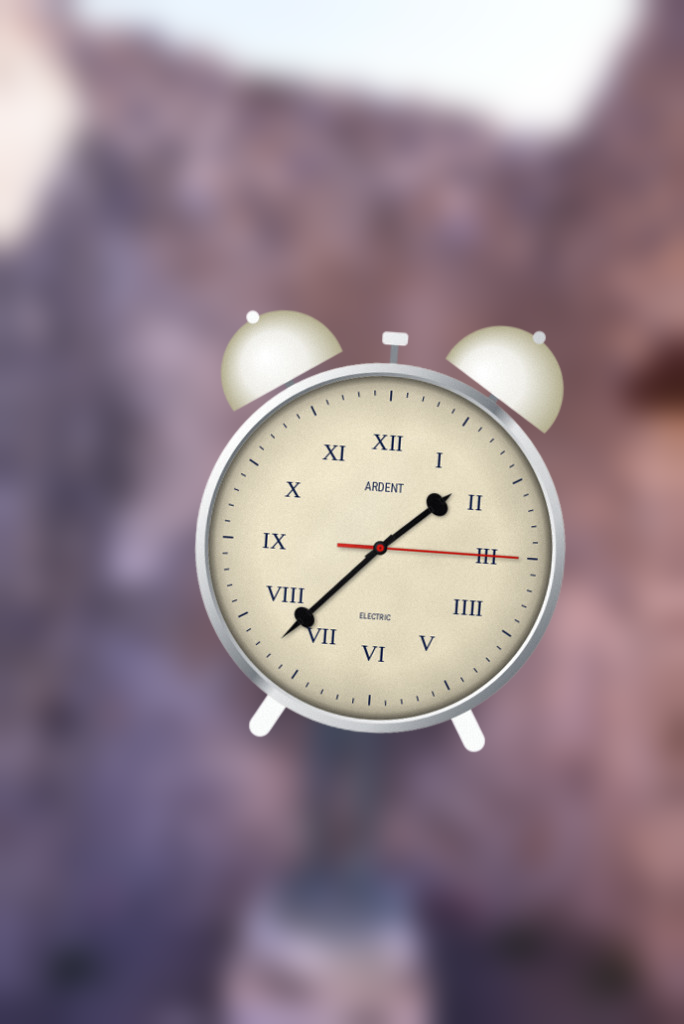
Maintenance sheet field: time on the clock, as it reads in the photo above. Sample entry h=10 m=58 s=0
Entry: h=1 m=37 s=15
